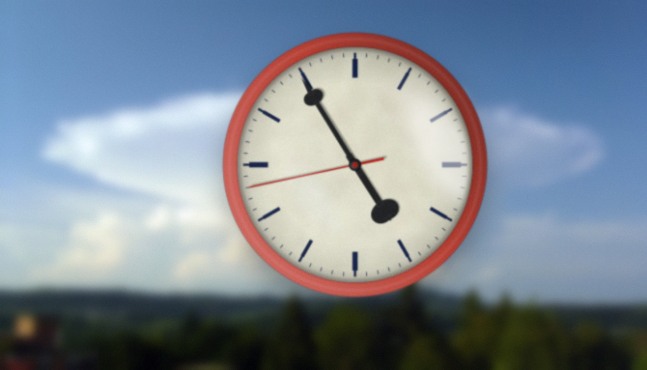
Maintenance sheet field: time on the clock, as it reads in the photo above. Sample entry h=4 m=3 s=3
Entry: h=4 m=54 s=43
